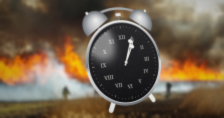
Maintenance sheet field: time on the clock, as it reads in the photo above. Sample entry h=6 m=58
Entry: h=1 m=4
